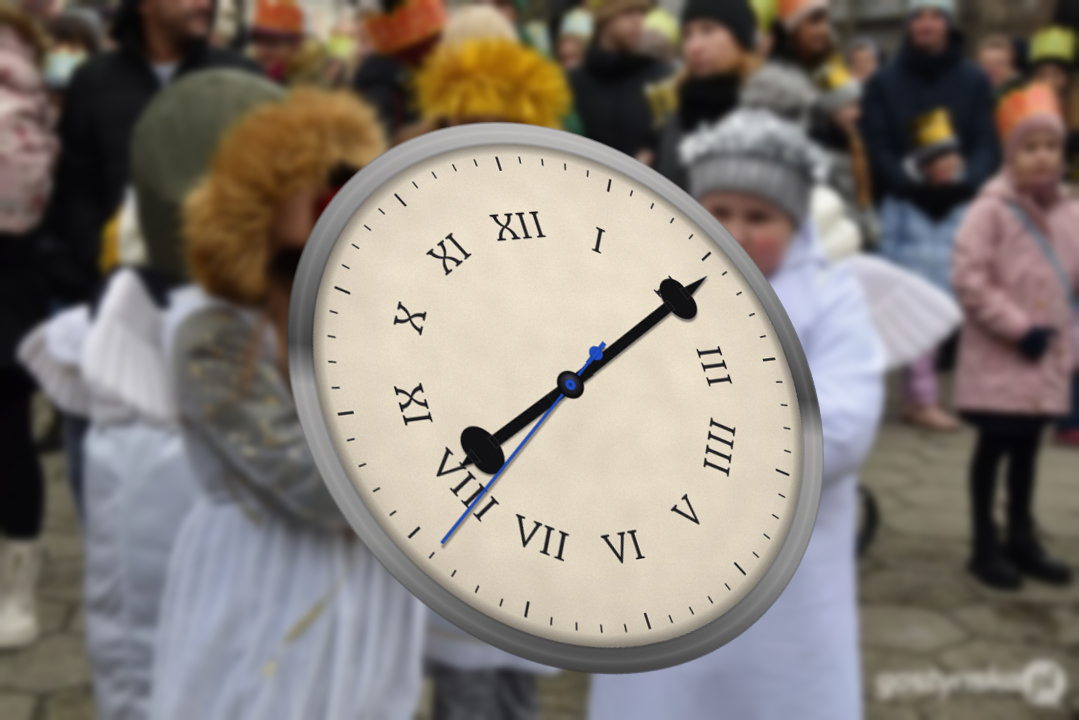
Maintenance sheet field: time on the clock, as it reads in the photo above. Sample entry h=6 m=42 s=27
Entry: h=8 m=10 s=39
